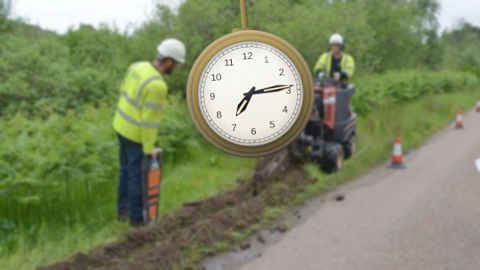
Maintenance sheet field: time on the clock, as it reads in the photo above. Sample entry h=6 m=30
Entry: h=7 m=14
